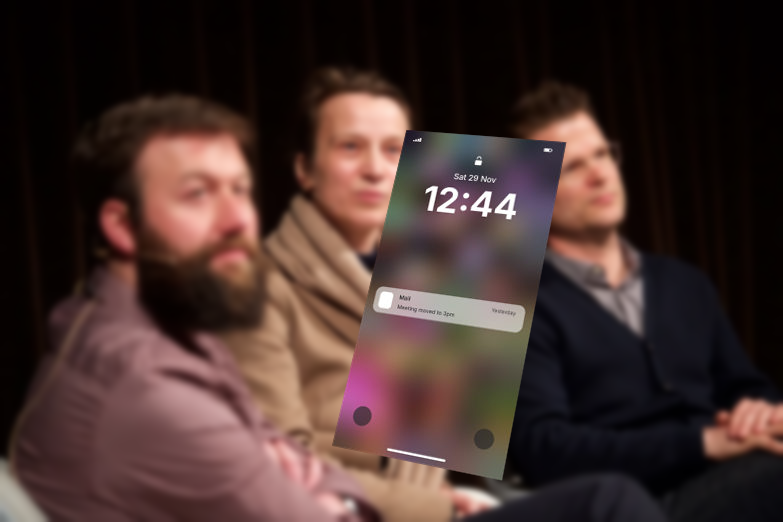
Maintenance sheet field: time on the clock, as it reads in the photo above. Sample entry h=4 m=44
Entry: h=12 m=44
